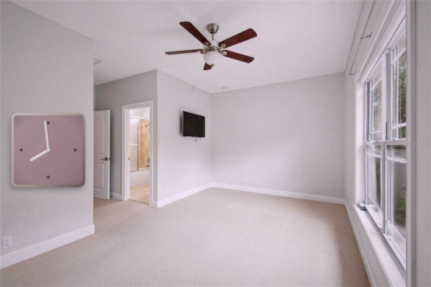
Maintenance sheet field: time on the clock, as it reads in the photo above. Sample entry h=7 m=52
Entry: h=7 m=59
